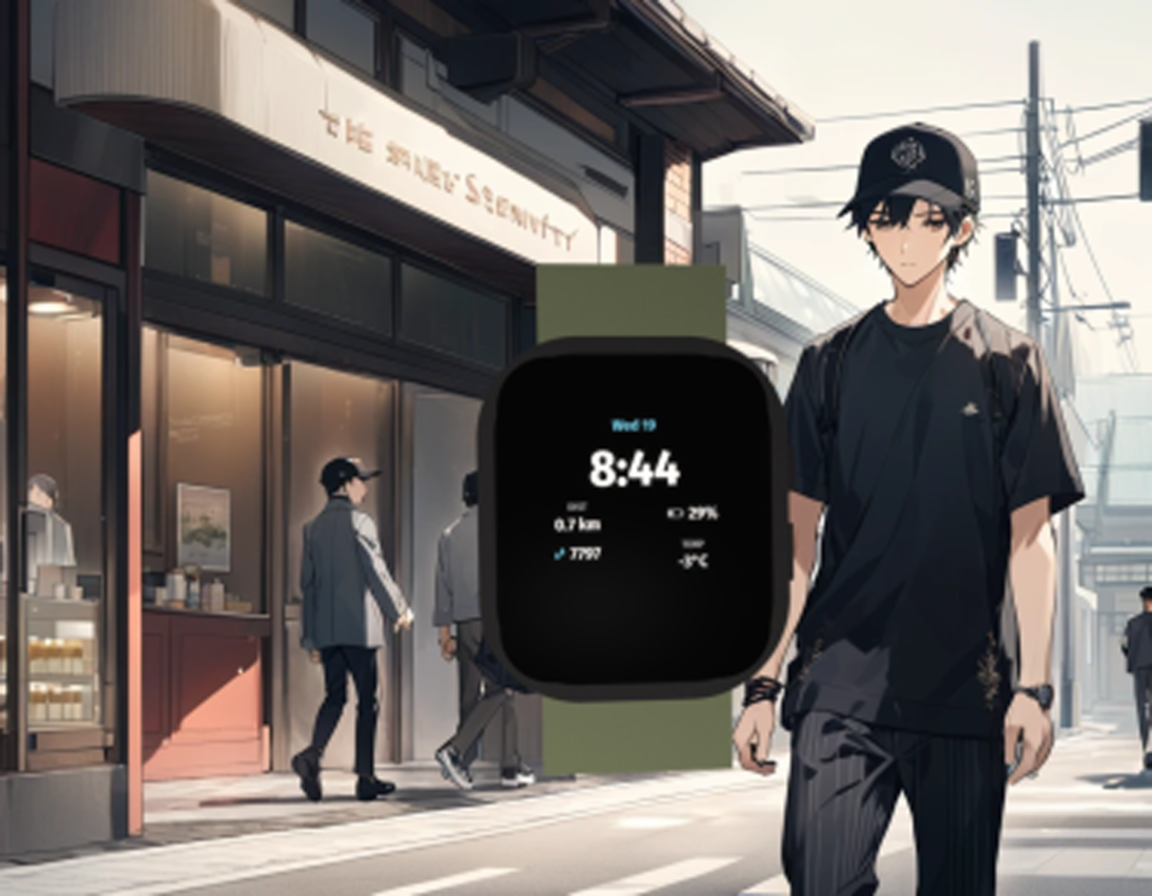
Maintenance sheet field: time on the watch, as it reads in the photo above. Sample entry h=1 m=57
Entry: h=8 m=44
